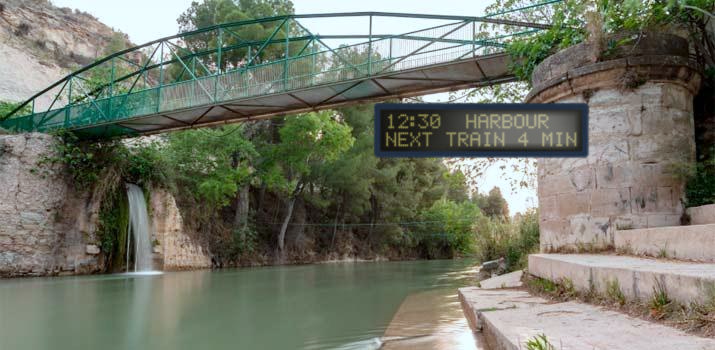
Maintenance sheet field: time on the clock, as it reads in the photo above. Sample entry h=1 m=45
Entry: h=12 m=30
